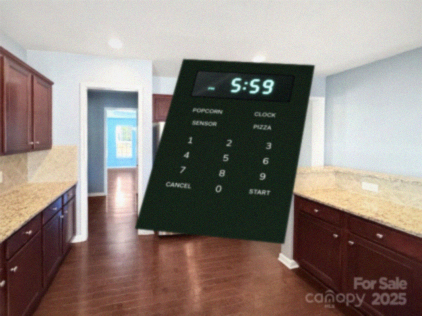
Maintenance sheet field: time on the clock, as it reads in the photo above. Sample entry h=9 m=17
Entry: h=5 m=59
